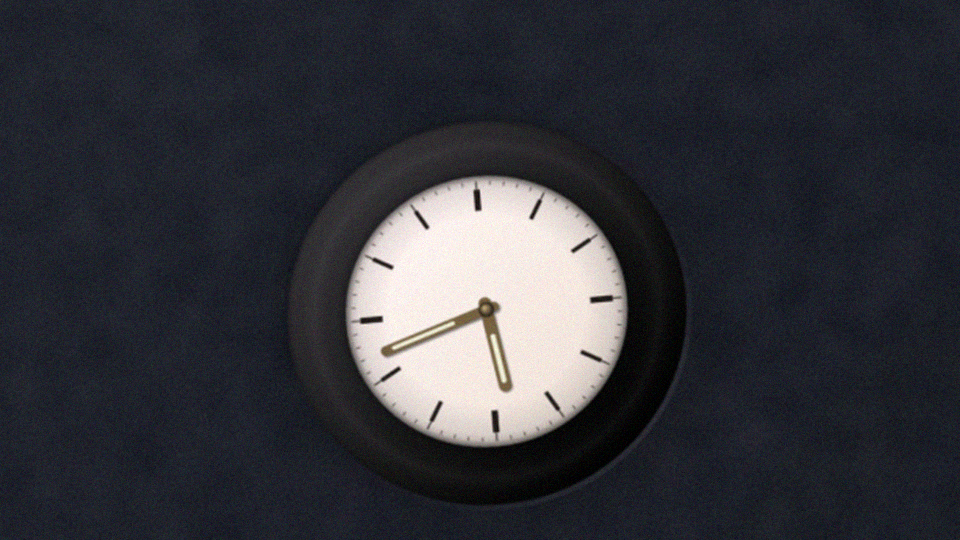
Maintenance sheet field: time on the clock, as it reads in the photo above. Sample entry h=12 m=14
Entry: h=5 m=42
